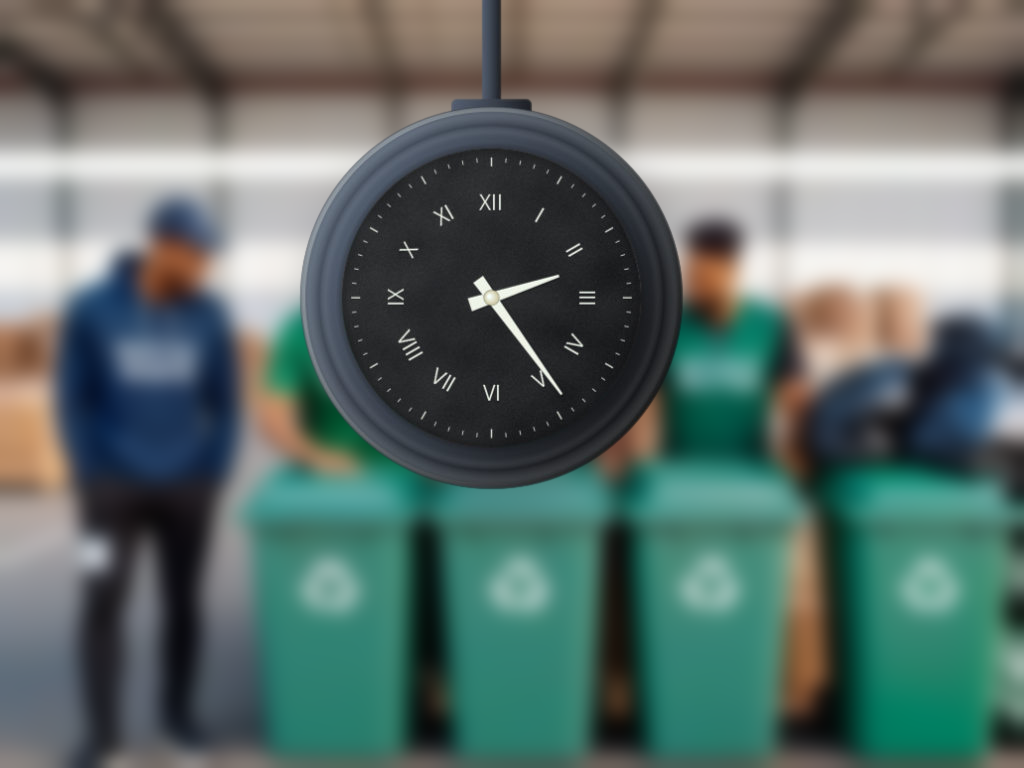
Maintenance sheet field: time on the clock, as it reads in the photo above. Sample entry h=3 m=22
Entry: h=2 m=24
